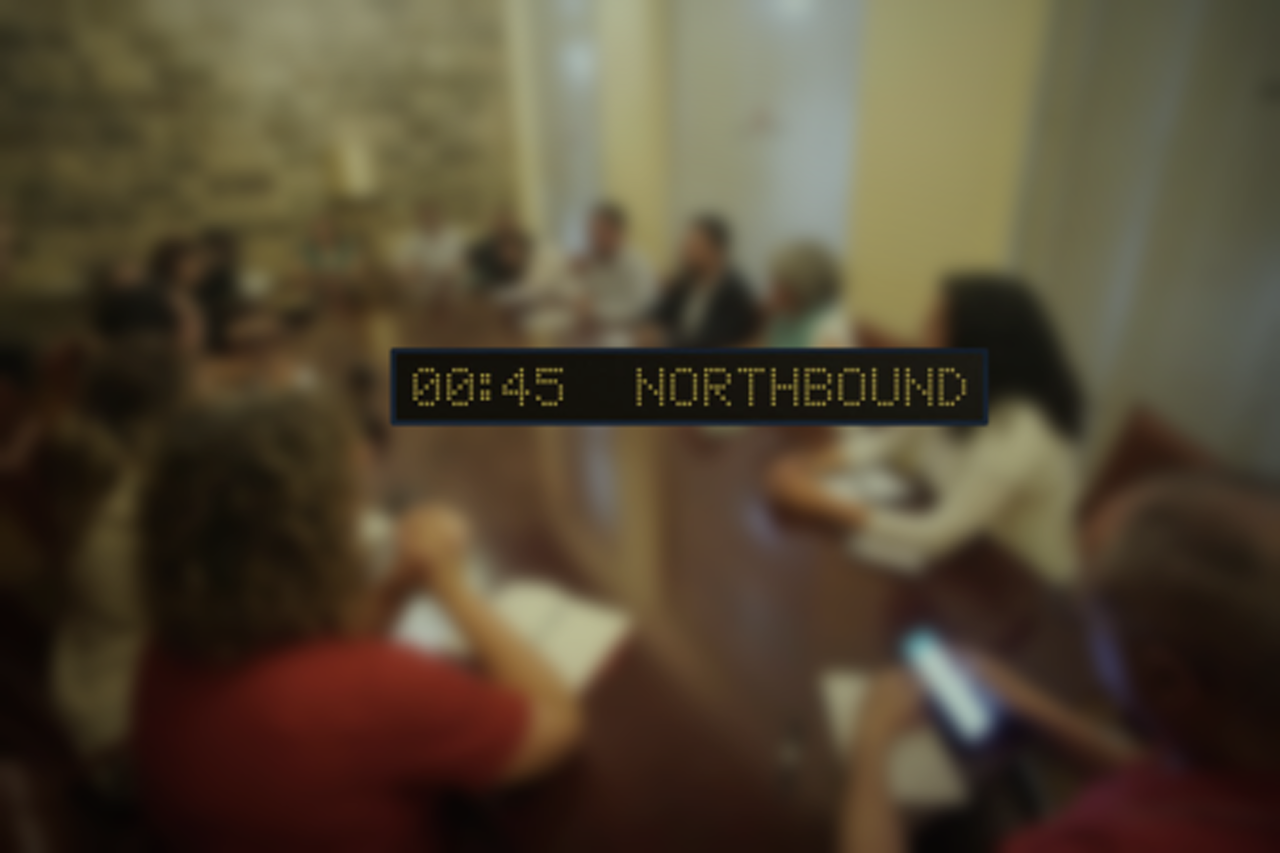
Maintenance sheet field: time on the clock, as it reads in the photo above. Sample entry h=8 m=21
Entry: h=0 m=45
